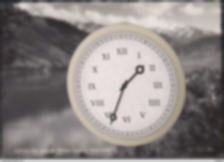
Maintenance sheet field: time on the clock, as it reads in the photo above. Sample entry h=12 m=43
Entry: h=1 m=34
